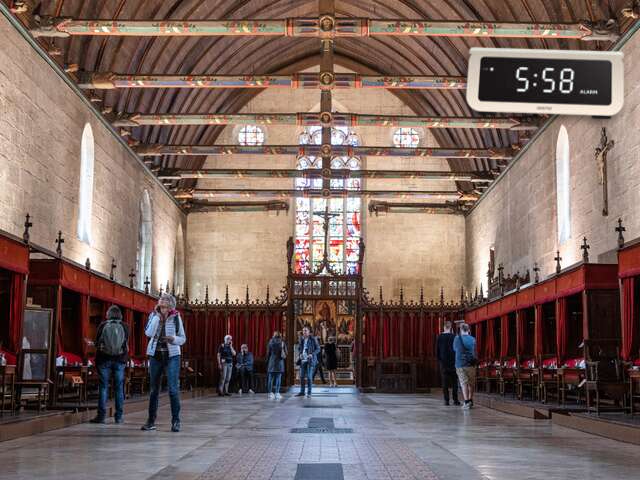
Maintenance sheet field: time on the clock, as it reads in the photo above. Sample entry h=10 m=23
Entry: h=5 m=58
